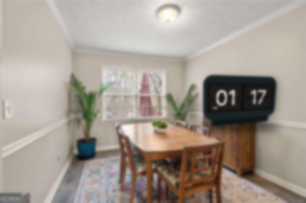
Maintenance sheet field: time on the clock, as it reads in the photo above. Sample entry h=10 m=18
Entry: h=1 m=17
